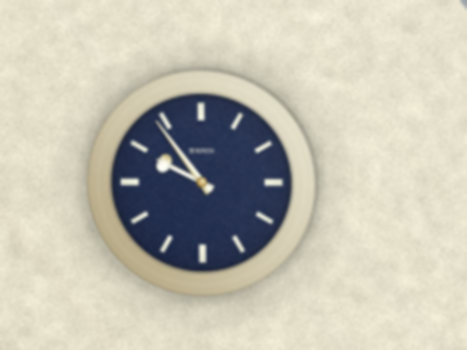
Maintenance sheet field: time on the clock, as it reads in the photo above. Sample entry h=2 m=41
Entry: h=9 m=54
